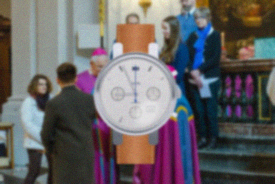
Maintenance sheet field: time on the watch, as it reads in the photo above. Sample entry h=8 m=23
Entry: h=8 m=56
